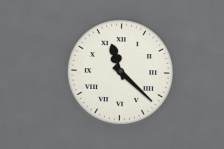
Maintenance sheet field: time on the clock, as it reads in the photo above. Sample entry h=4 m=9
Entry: h=11 m=22
